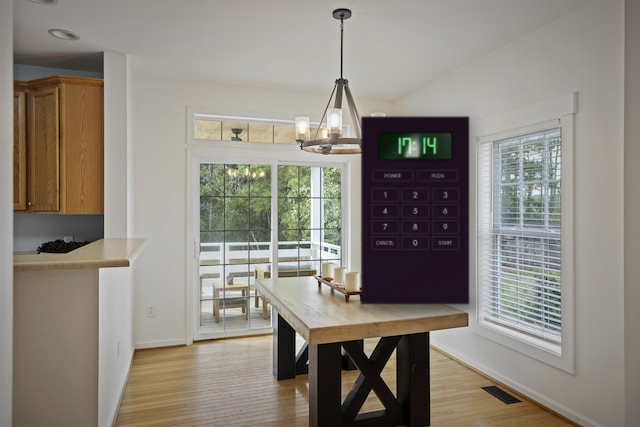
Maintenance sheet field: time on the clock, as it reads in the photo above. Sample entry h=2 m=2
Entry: h=17 m=14
